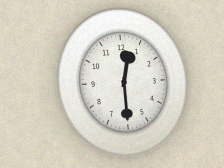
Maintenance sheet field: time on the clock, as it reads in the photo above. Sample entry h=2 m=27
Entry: h=12 m=30
